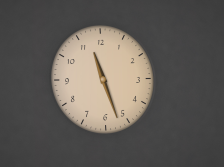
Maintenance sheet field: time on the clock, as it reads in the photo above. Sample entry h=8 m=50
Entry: h=11 m=27
